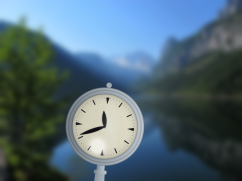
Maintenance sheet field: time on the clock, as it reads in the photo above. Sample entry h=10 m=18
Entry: h=11 m=41
